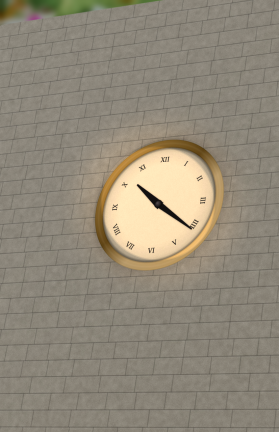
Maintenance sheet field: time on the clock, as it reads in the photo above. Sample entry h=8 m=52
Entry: h=10 m=21
